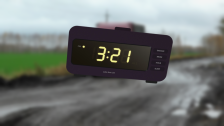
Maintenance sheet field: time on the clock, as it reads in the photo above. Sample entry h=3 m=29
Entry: h=3 m=21
